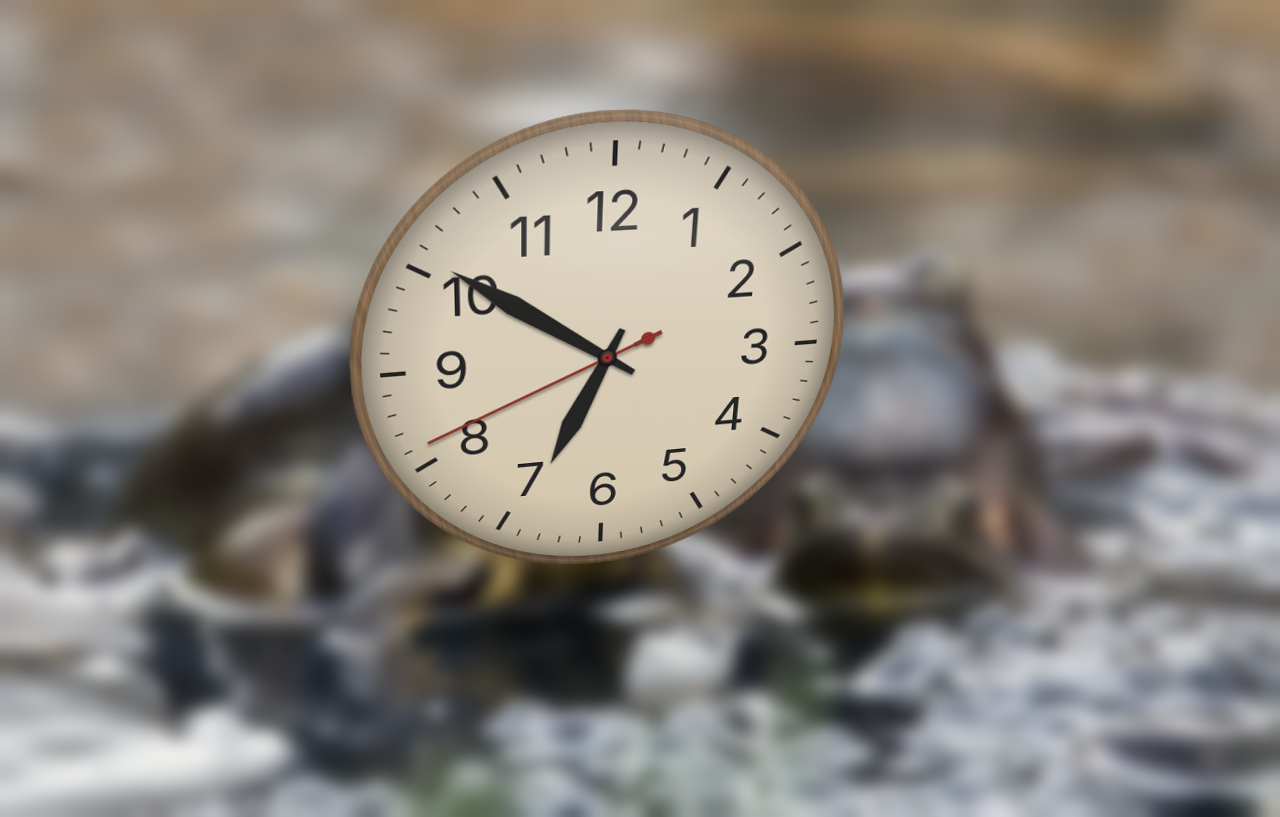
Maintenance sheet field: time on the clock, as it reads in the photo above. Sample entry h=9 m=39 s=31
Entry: h=6 m=50 s=41
